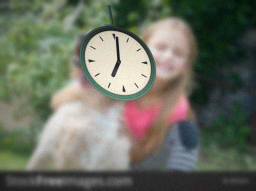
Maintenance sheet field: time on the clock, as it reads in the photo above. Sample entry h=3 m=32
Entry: h=7 m=1
